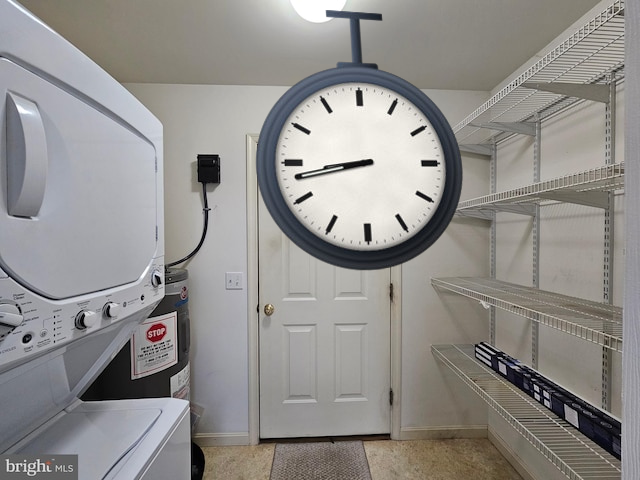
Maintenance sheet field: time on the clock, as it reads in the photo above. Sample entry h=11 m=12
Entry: h=8 m=43
